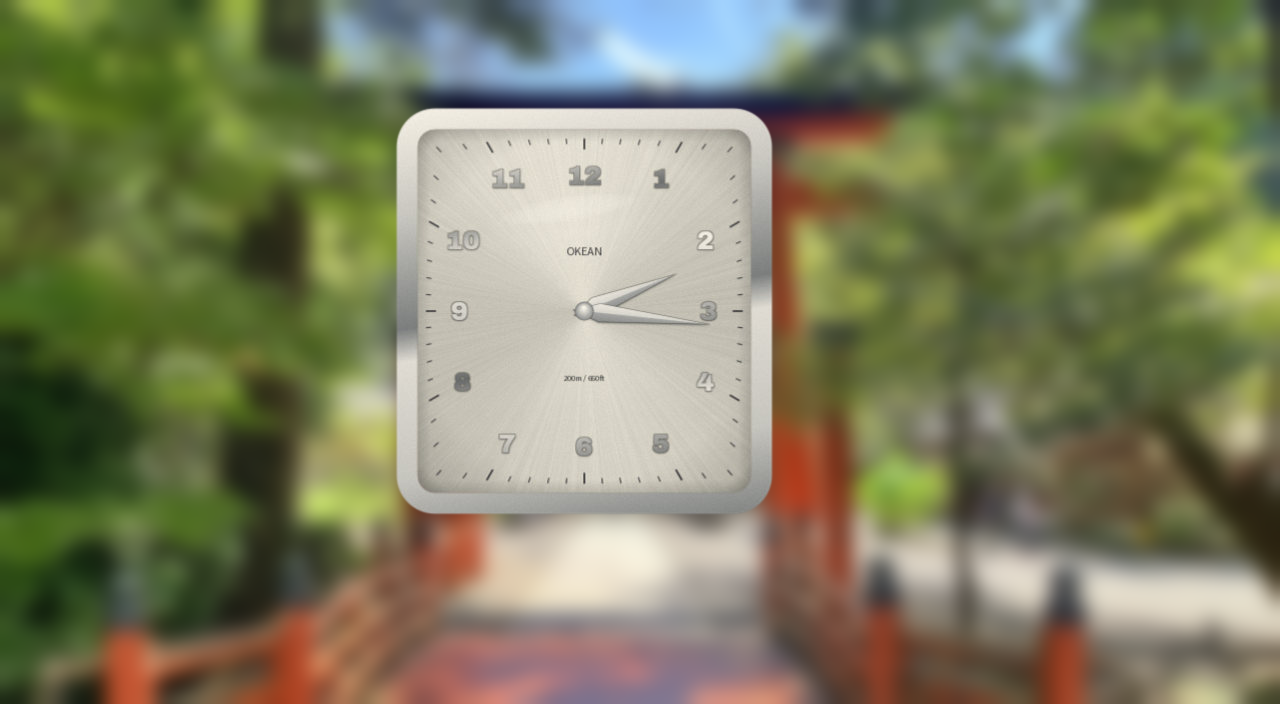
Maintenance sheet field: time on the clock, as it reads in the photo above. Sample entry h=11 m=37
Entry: h=2 m=16
